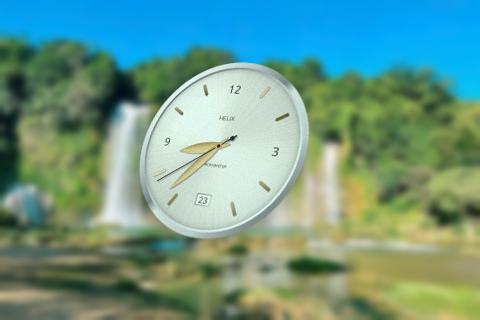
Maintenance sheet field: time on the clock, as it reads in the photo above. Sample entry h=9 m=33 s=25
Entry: h=8 m=36 s=39
